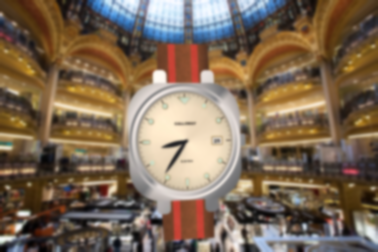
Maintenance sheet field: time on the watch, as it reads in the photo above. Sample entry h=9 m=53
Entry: h=8 m=36
